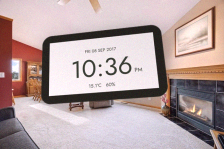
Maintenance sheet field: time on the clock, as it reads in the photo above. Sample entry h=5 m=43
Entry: h=10 m=36
